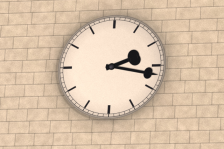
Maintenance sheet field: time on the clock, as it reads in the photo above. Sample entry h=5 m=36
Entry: h=2 m=17
